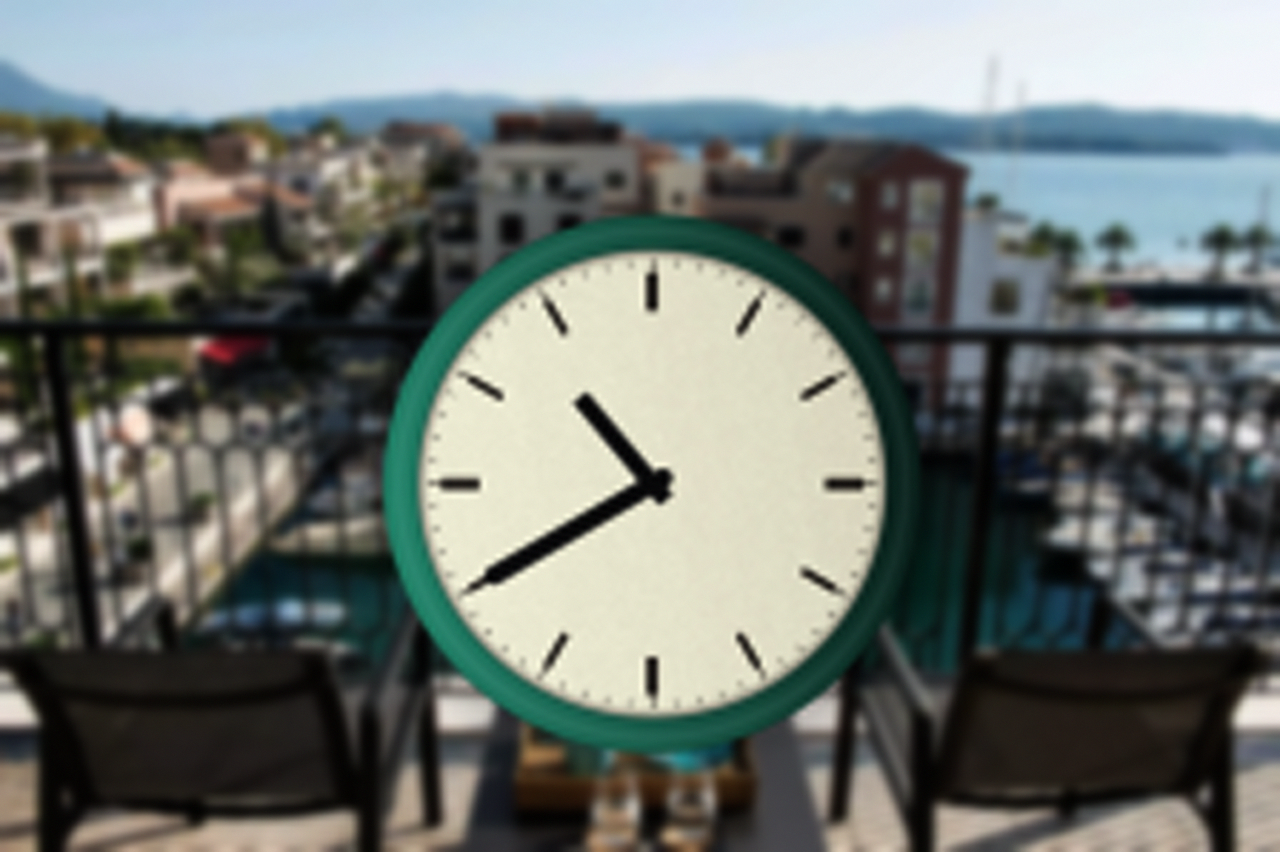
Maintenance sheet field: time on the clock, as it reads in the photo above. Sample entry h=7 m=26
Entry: h=10 m=40
